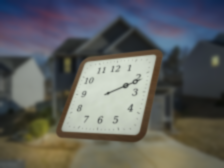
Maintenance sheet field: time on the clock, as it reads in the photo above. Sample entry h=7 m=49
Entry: h=2 m=11
